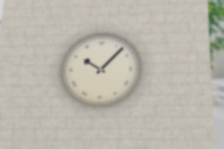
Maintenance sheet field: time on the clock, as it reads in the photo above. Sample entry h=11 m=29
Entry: h=10 m=7
